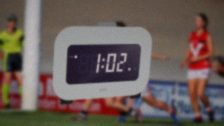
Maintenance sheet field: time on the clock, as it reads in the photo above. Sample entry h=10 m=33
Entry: h=1 m=2
